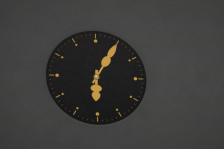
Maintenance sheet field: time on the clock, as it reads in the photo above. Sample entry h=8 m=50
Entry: h=6 m=5
